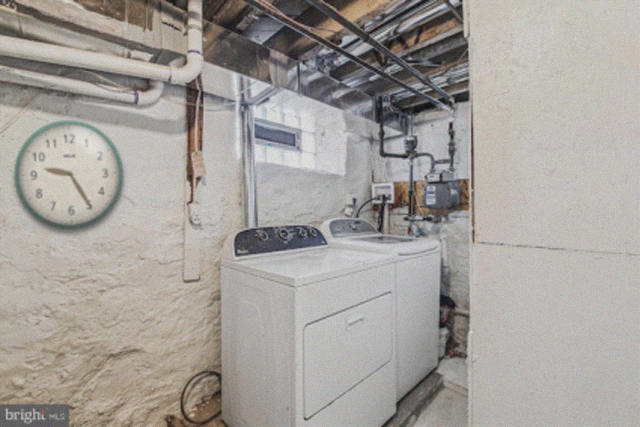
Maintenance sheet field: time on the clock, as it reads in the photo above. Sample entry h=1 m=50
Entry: h=9 m=25
